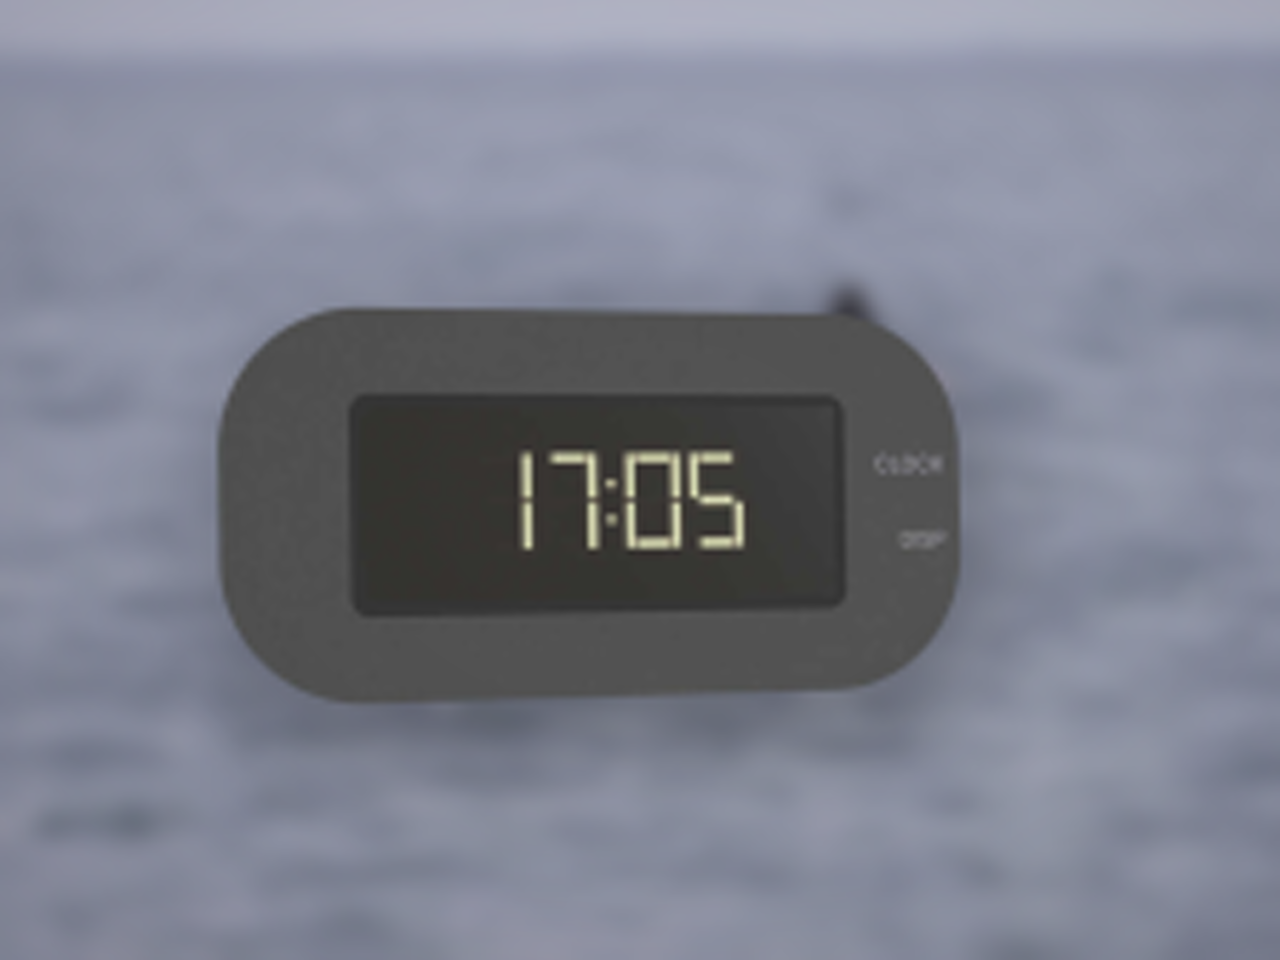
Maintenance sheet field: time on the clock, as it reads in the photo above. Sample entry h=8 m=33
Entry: h=17 m=5
